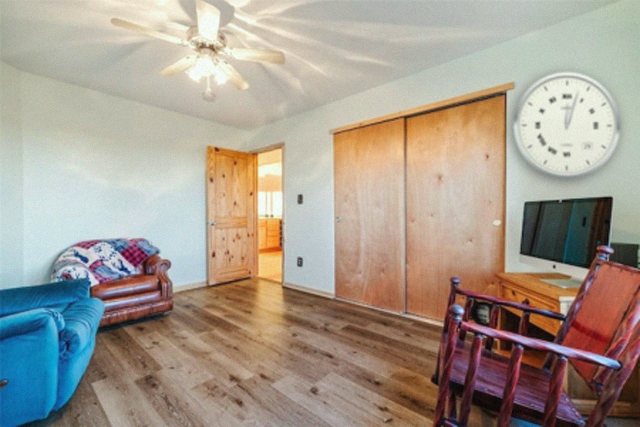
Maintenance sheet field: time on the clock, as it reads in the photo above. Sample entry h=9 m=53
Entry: h=12 m=3
